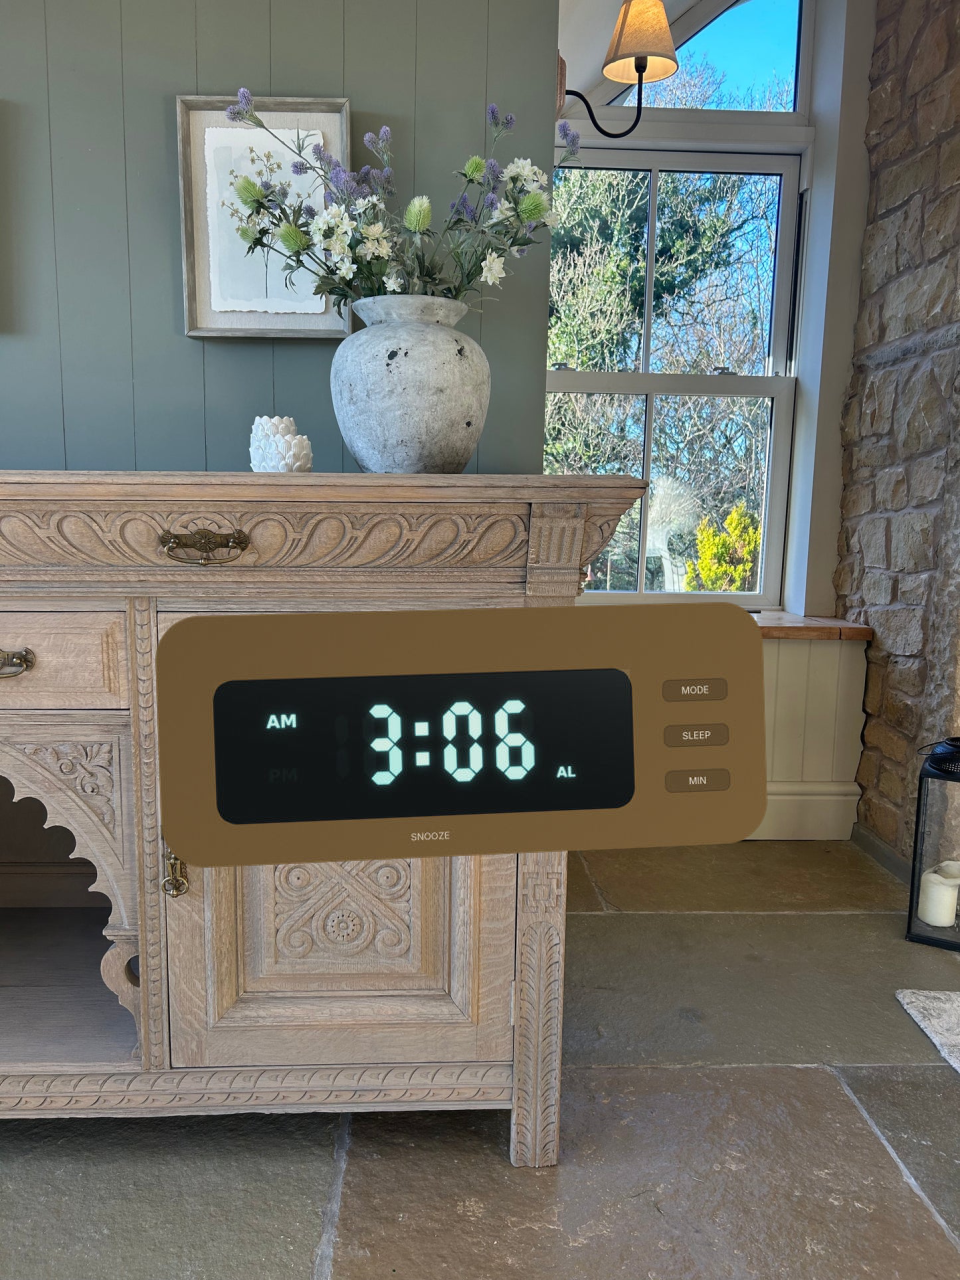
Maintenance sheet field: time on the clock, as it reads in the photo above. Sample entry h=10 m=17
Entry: h=3 m=6
